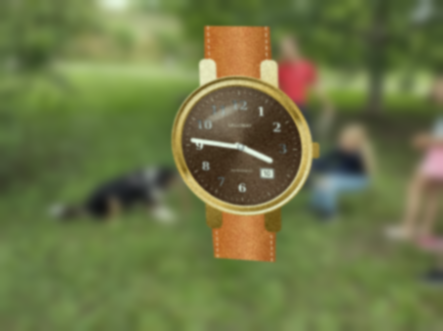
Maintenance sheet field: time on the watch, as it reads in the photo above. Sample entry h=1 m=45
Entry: h=3 m=46
